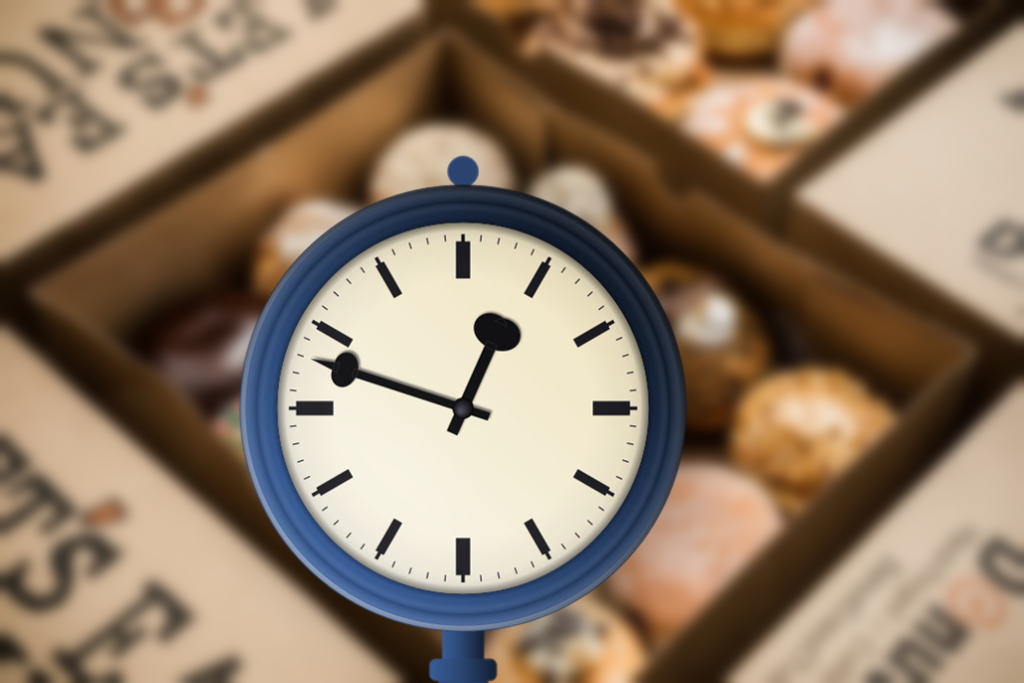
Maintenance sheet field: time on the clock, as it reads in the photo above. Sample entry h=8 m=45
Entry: h=12 m=48
